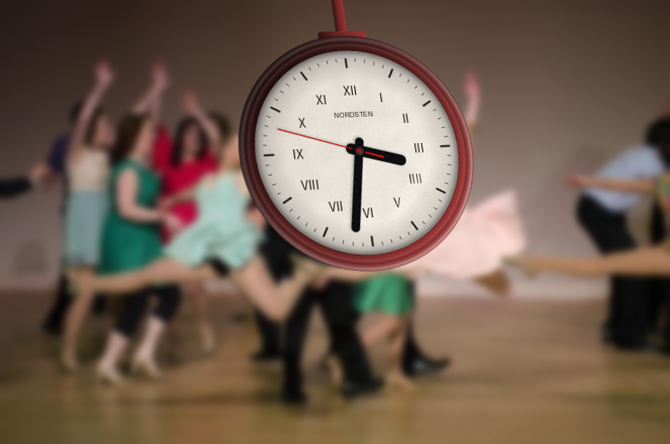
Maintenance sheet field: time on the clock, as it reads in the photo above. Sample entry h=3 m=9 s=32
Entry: h=3 m=31 s=48
